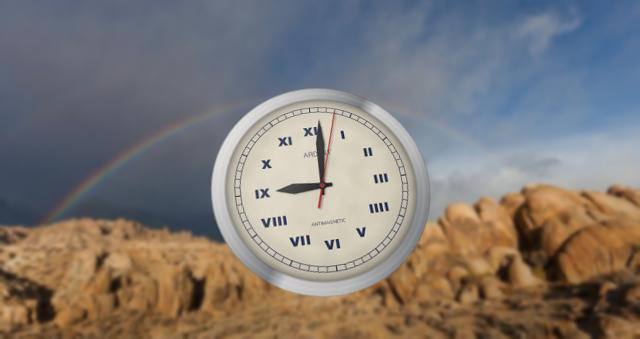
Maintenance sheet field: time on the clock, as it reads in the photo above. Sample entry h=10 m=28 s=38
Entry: h=9 m=1 s=3
